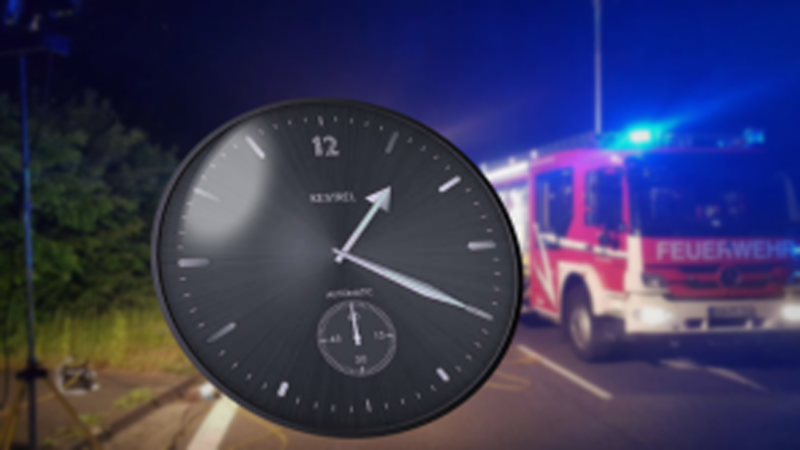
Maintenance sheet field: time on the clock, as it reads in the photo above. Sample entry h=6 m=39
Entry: h=1 m=20
